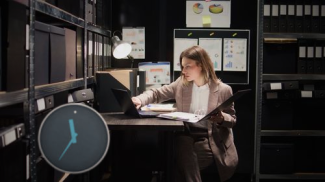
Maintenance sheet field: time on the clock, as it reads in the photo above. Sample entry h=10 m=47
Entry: h=11 m=35
